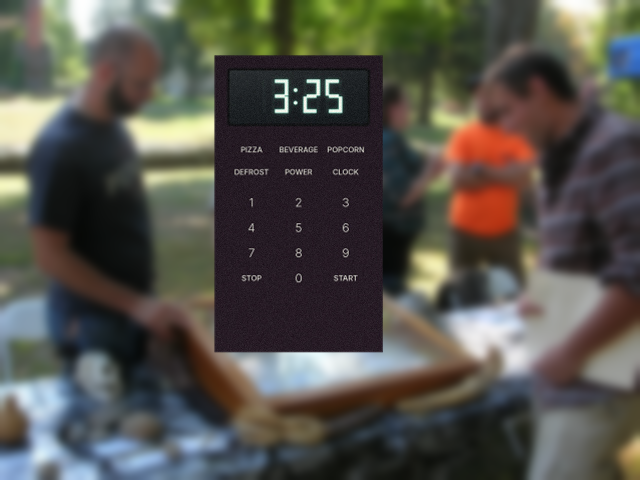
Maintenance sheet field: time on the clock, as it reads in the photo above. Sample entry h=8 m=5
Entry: h=3 m=25
